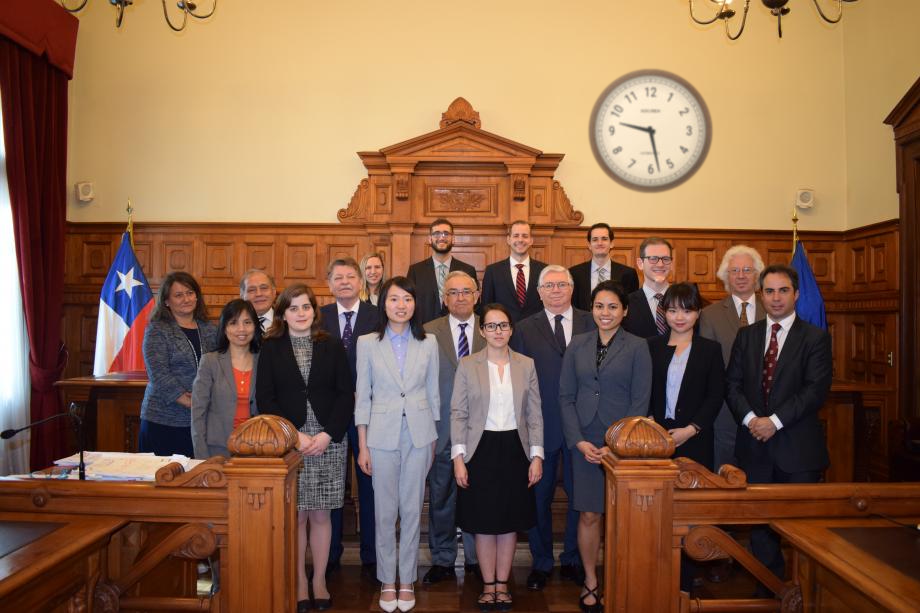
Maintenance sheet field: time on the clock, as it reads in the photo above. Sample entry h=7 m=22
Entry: h=9 m=28
